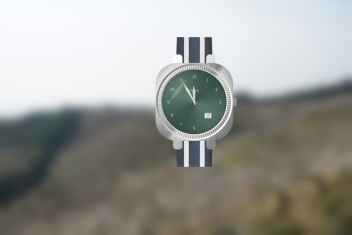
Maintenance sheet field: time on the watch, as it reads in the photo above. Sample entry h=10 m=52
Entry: h=11 m=55
